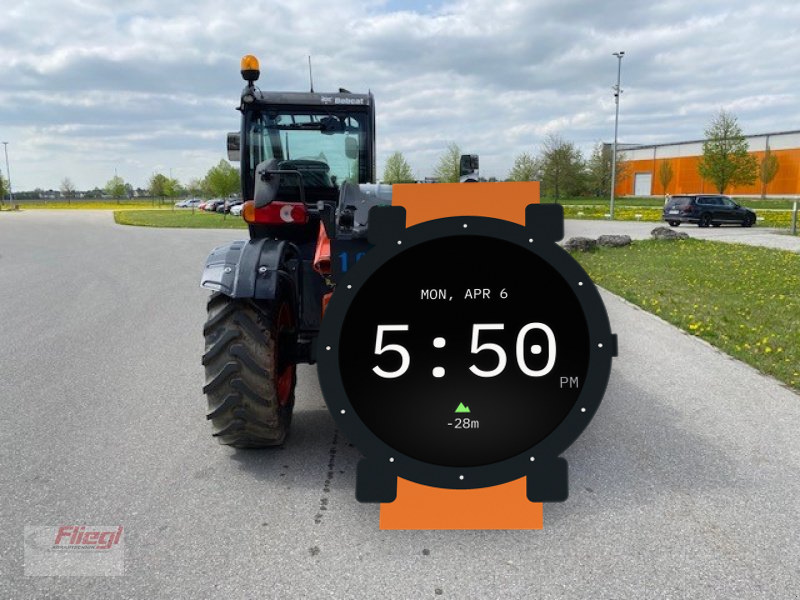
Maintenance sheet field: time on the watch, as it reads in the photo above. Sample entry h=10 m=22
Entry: h=5 m=50
